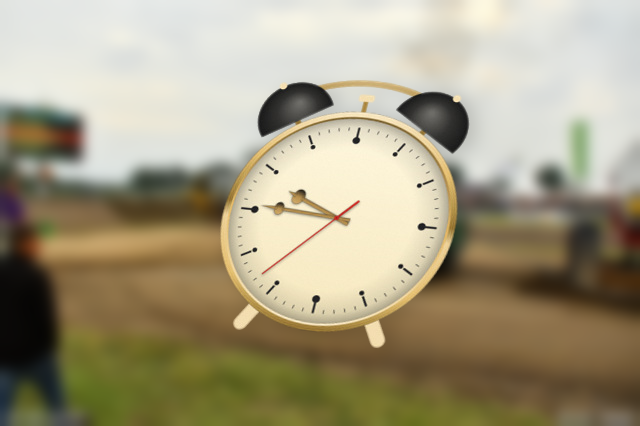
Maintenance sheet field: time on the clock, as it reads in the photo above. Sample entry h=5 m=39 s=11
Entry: h=9 m=45 s=37
